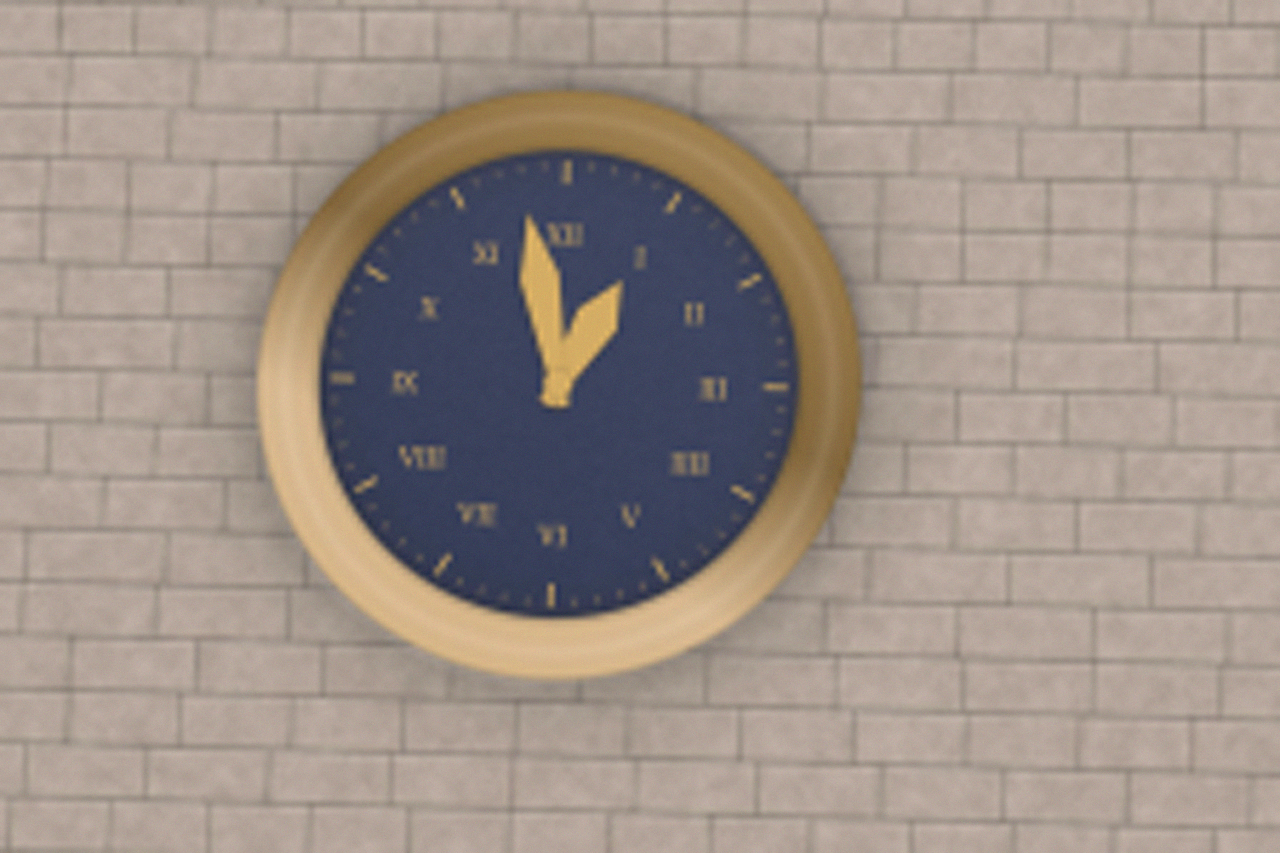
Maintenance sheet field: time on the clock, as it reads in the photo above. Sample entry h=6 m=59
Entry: h=12 m=58
